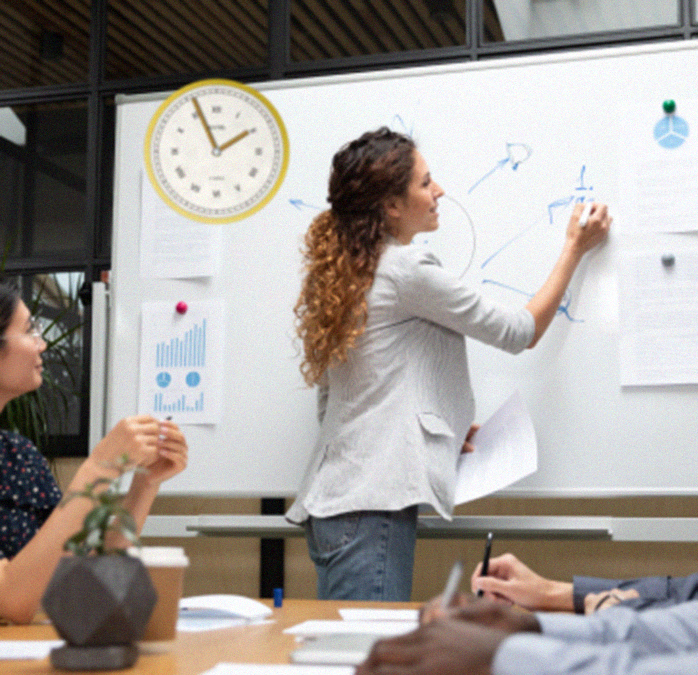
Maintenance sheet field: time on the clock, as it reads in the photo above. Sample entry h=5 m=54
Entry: h=1 m=56
